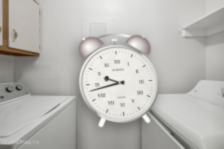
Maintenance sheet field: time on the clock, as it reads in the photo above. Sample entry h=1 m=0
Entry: h=9 m=43
